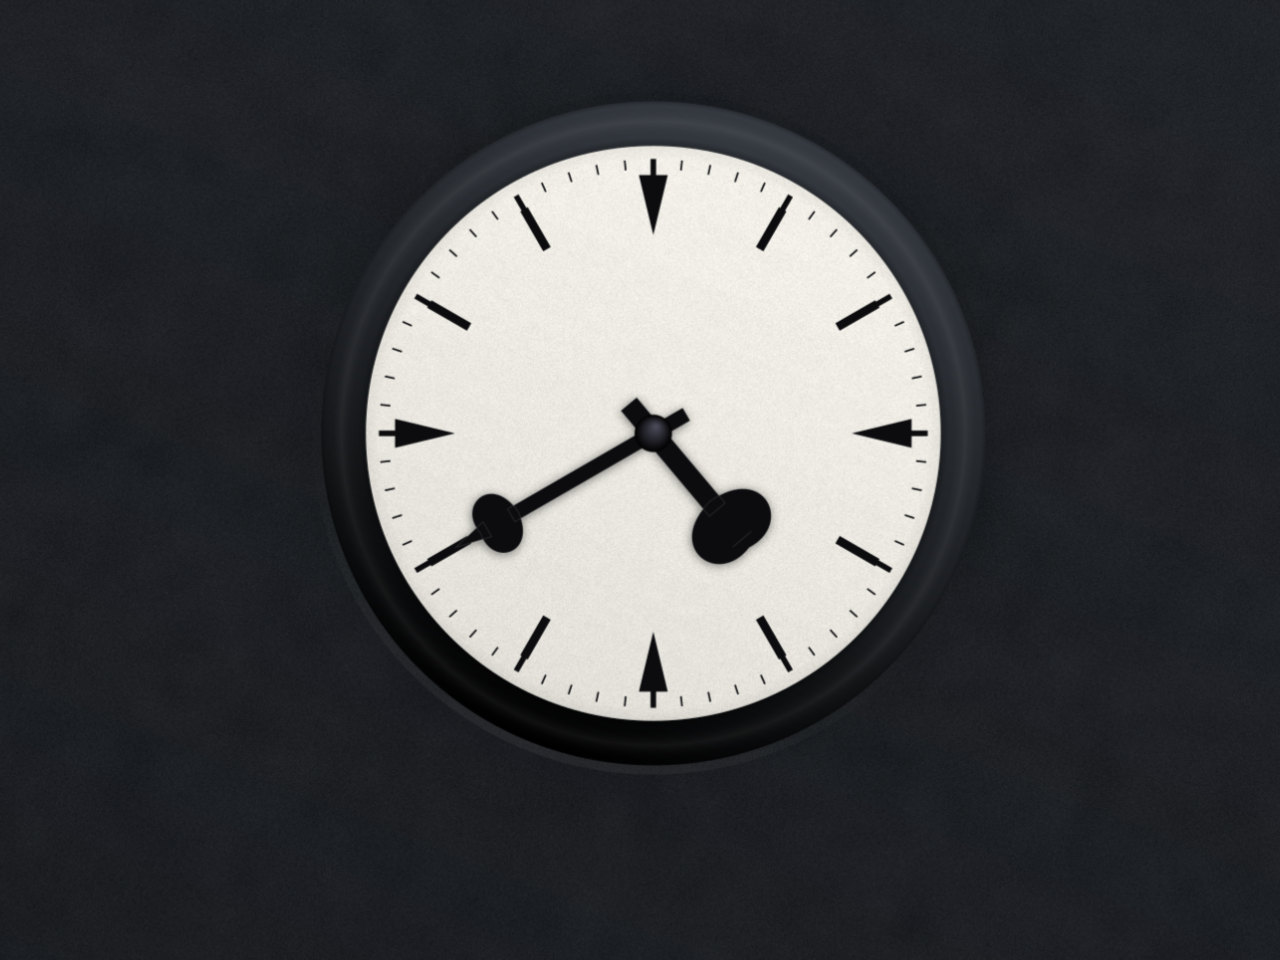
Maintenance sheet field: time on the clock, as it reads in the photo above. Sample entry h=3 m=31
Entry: h=4 m=40
